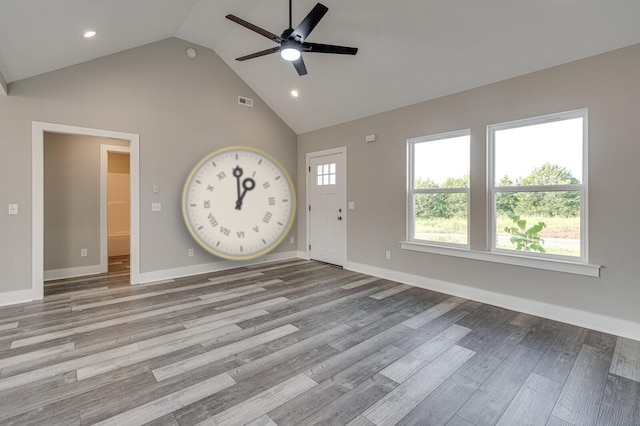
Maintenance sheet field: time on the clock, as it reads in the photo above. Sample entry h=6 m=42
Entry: h=1 m=0
